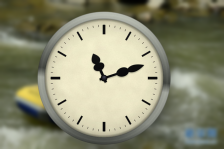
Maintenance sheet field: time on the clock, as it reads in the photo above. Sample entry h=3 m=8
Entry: h=11 m=12
